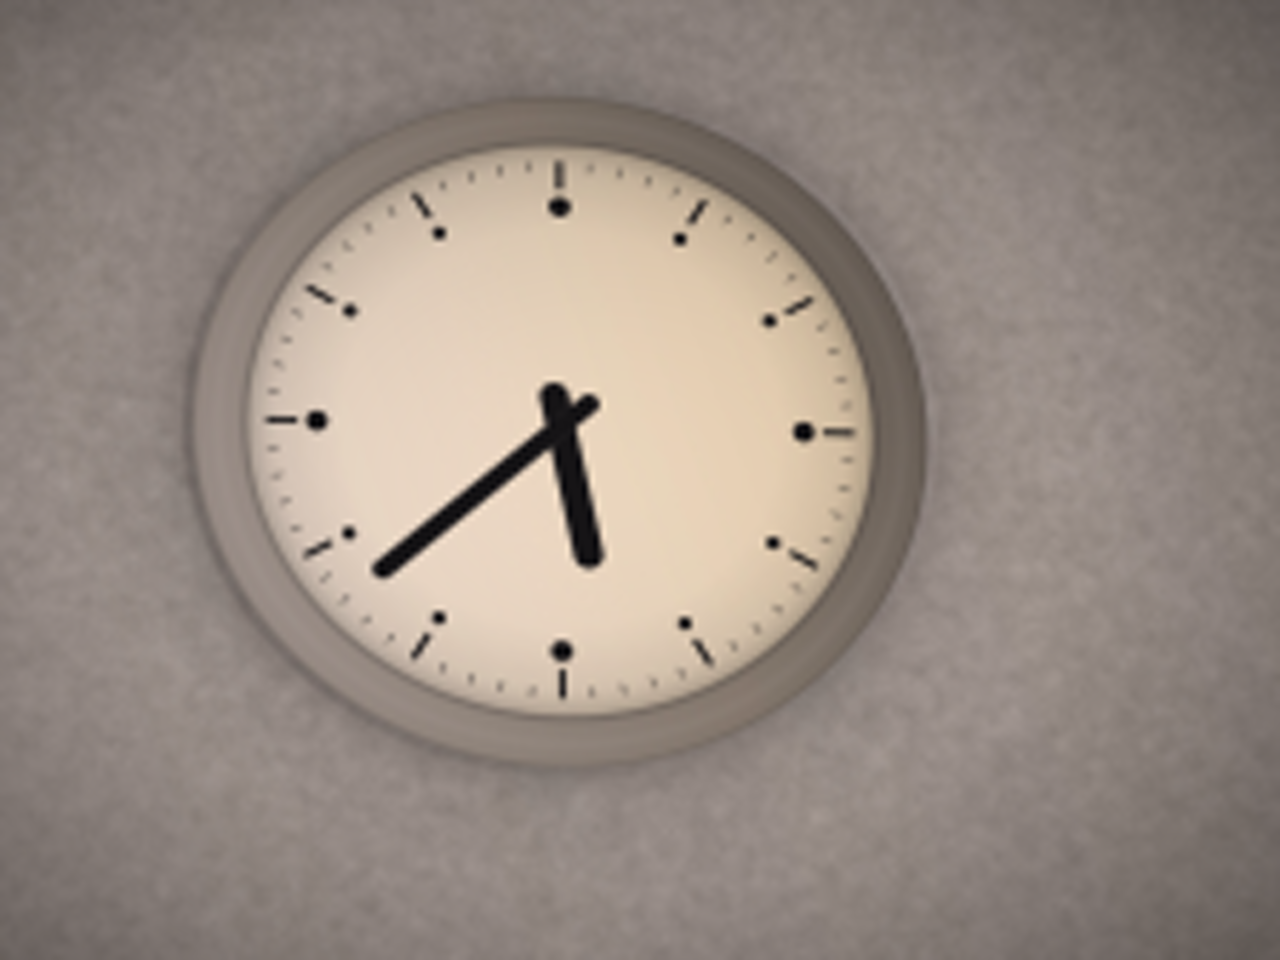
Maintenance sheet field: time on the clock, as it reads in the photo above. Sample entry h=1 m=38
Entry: h=5 m=38
